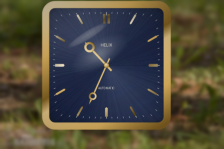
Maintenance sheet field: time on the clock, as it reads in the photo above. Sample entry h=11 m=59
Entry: h=10 m=34
